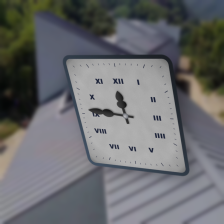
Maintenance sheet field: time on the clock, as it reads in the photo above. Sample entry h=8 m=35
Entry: h=11 m=46
